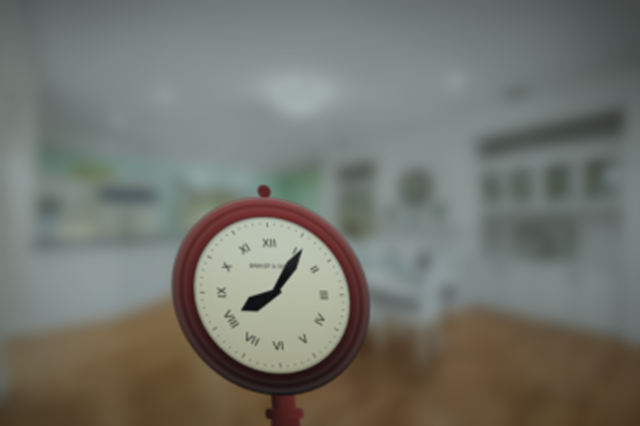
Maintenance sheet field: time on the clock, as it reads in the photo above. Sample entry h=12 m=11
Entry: h=8 m=6
